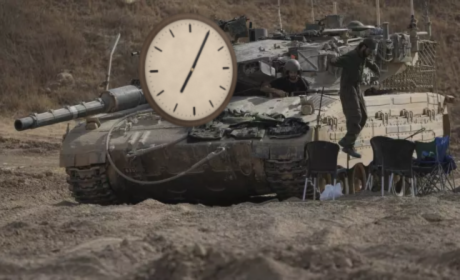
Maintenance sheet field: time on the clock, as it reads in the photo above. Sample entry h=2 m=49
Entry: h=7 m=5
